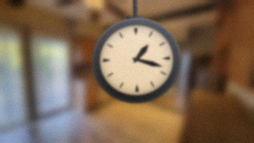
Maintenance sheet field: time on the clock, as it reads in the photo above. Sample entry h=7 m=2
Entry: h=1 m=18
